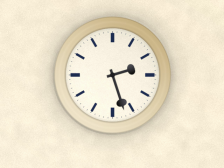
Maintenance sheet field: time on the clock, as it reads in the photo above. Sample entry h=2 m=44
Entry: h=2 m=27
